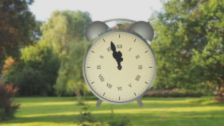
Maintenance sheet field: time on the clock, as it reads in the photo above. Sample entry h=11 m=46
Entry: h=11 m=57
